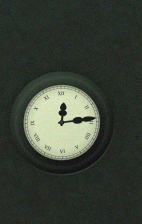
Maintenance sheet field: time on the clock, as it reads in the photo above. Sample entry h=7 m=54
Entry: h=12 m=14
